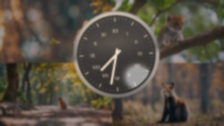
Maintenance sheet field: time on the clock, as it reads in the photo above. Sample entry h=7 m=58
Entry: h=7 m=32
